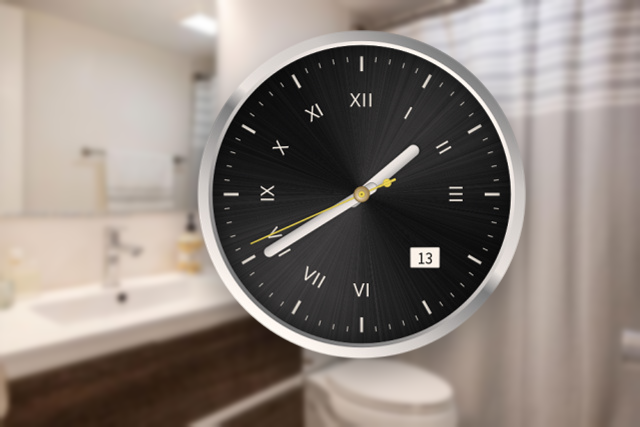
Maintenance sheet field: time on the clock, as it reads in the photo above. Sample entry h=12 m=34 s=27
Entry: h=1 m=39 s=41
